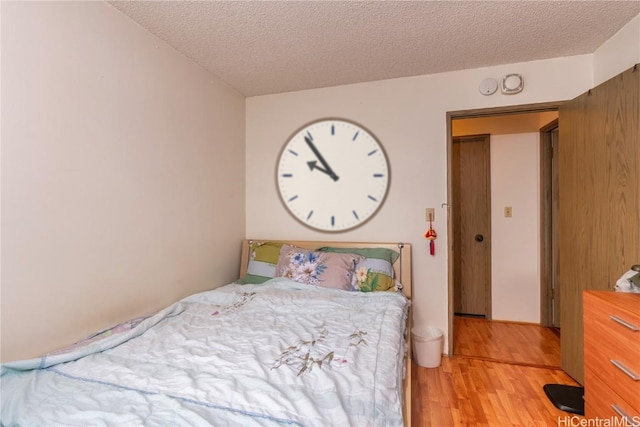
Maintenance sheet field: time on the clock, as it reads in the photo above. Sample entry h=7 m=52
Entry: h=9 m=54
